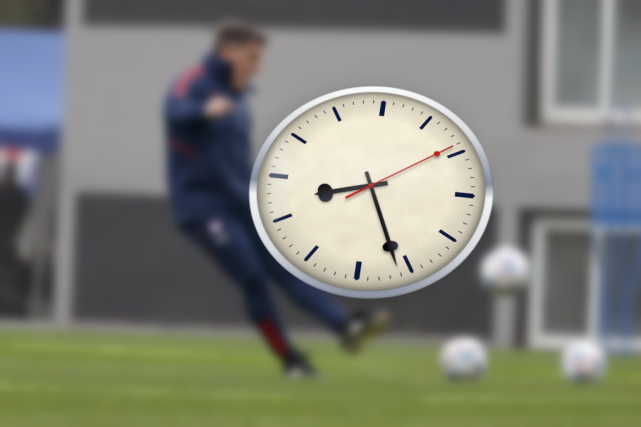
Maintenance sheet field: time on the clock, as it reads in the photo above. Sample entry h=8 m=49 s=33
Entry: h=8 m=26 s=9
